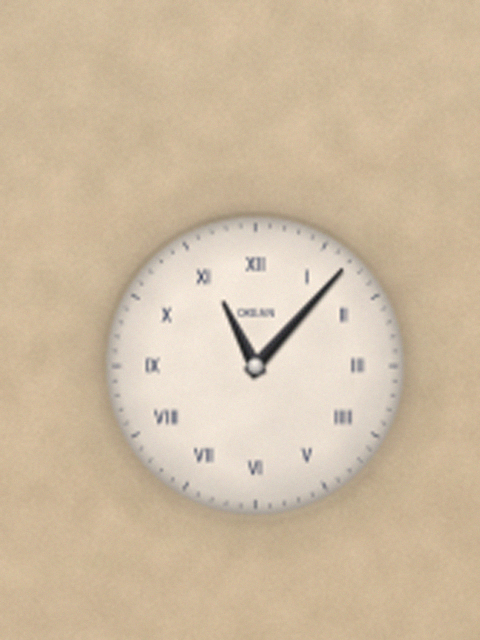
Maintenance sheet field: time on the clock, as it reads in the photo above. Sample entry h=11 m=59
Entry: h=11 m=7
